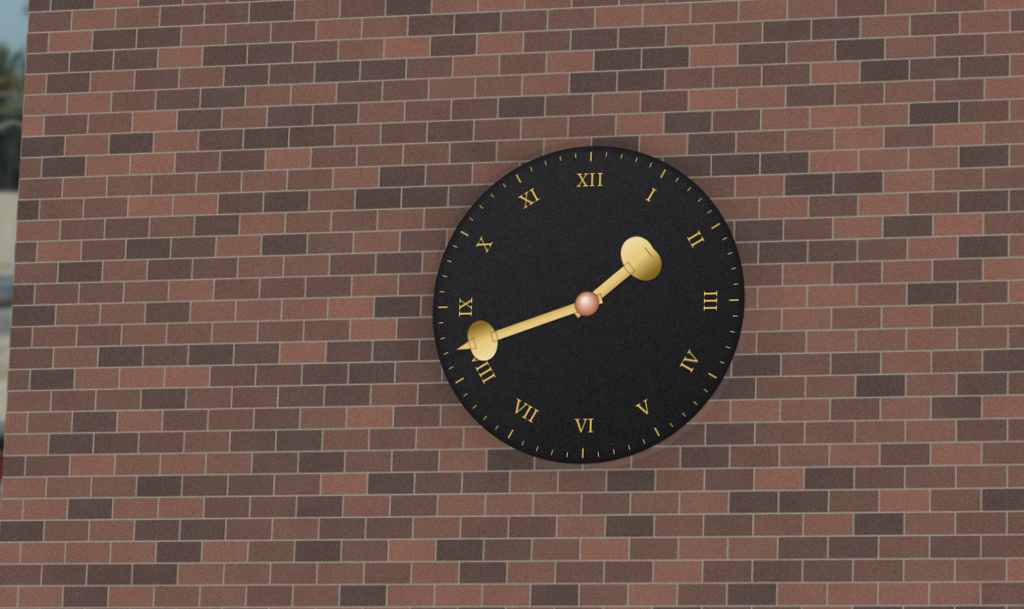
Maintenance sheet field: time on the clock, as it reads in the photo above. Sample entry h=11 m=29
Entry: h=1 m=42
